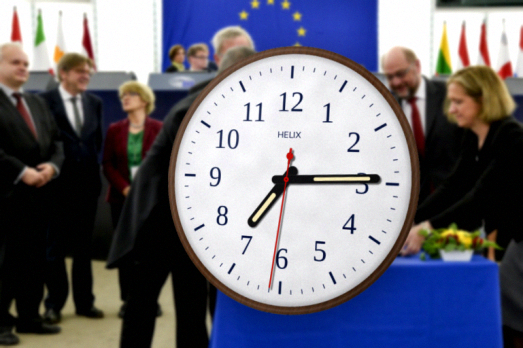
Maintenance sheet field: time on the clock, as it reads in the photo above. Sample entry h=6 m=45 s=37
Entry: h=7 m=14 s=31
